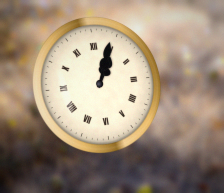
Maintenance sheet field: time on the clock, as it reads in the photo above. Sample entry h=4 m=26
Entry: h=1 m=4
